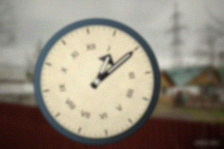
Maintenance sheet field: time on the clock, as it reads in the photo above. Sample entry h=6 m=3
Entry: h=1 m=10
